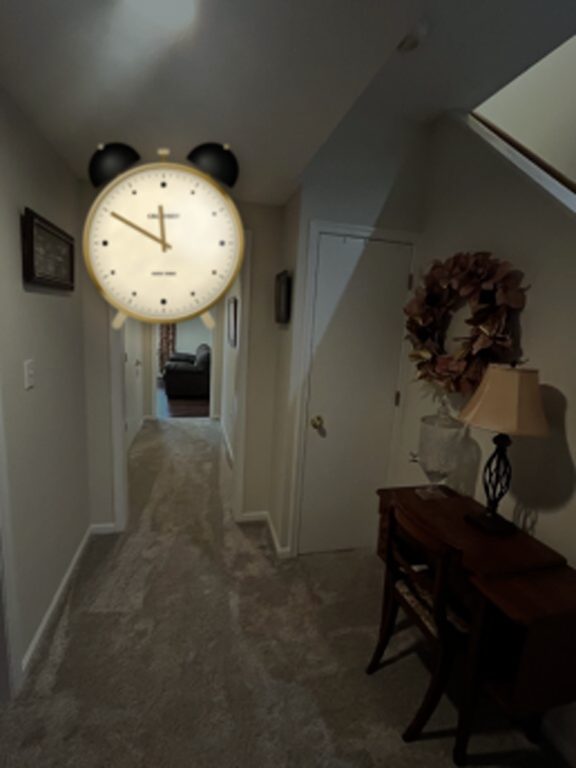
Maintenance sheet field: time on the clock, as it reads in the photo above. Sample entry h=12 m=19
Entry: h=11 m=50
